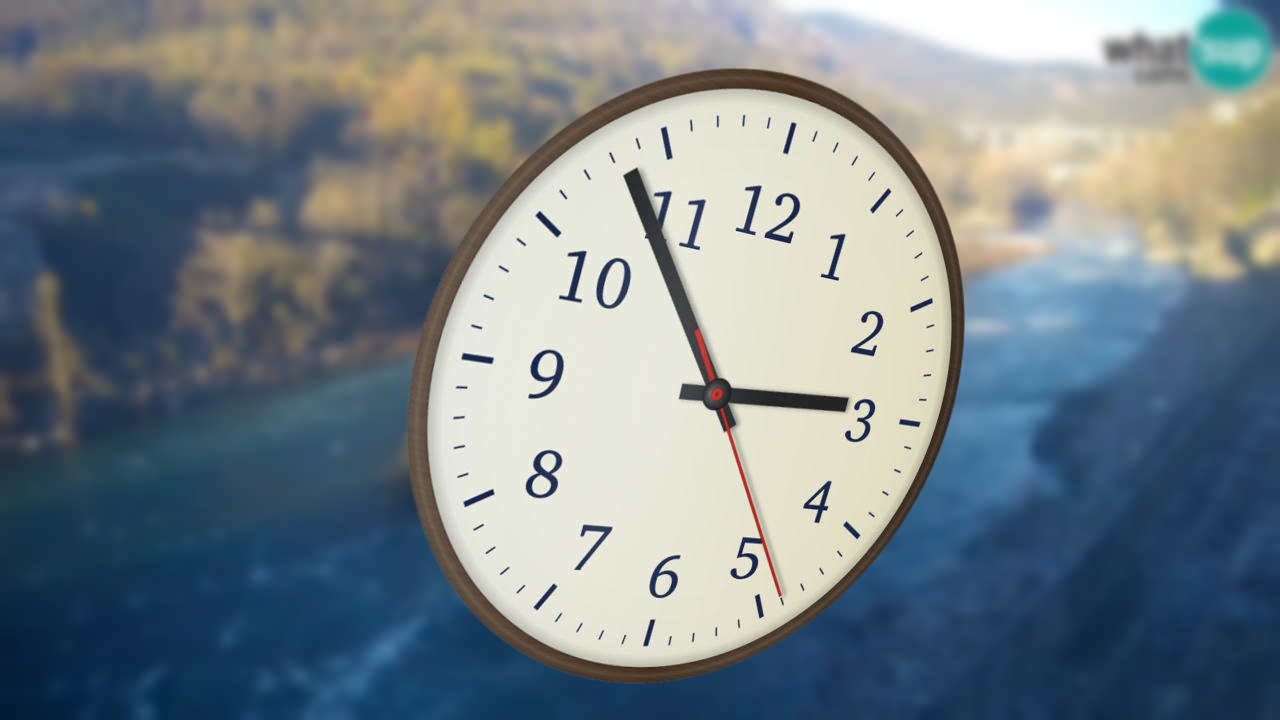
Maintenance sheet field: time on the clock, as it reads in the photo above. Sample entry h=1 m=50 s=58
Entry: h=2 m=53 s=24
